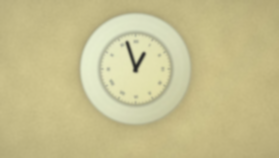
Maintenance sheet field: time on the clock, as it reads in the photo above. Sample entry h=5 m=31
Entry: h=12 m=57
